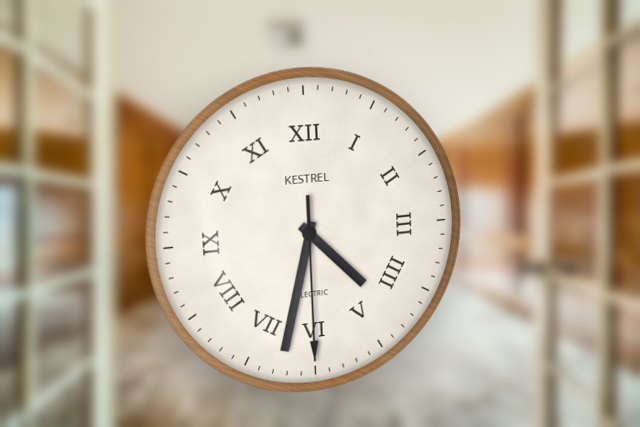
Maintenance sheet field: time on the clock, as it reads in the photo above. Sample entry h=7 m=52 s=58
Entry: h=4 m=32 s=30
